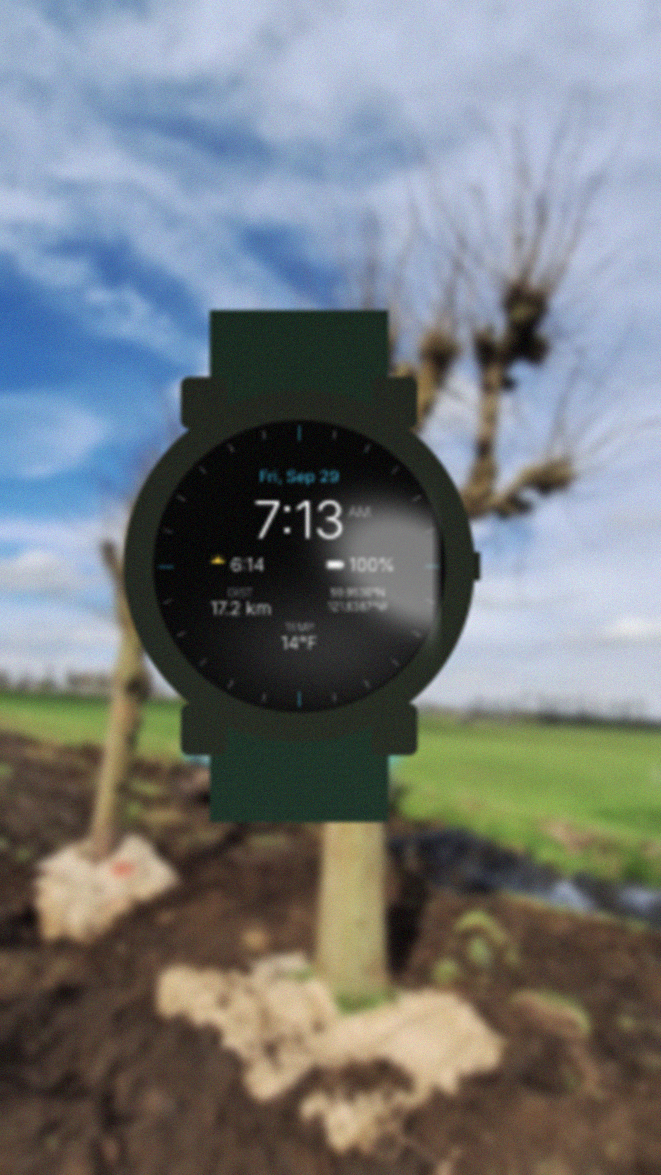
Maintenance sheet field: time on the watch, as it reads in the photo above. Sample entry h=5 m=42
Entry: h=7 m=13
